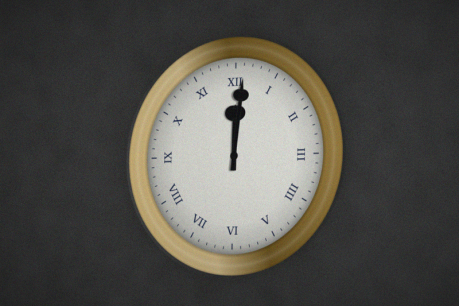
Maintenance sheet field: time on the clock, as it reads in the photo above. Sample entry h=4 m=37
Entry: h=12 m=1
